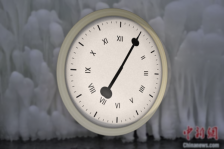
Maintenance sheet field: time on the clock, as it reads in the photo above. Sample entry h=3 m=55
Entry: h=7 m=5
